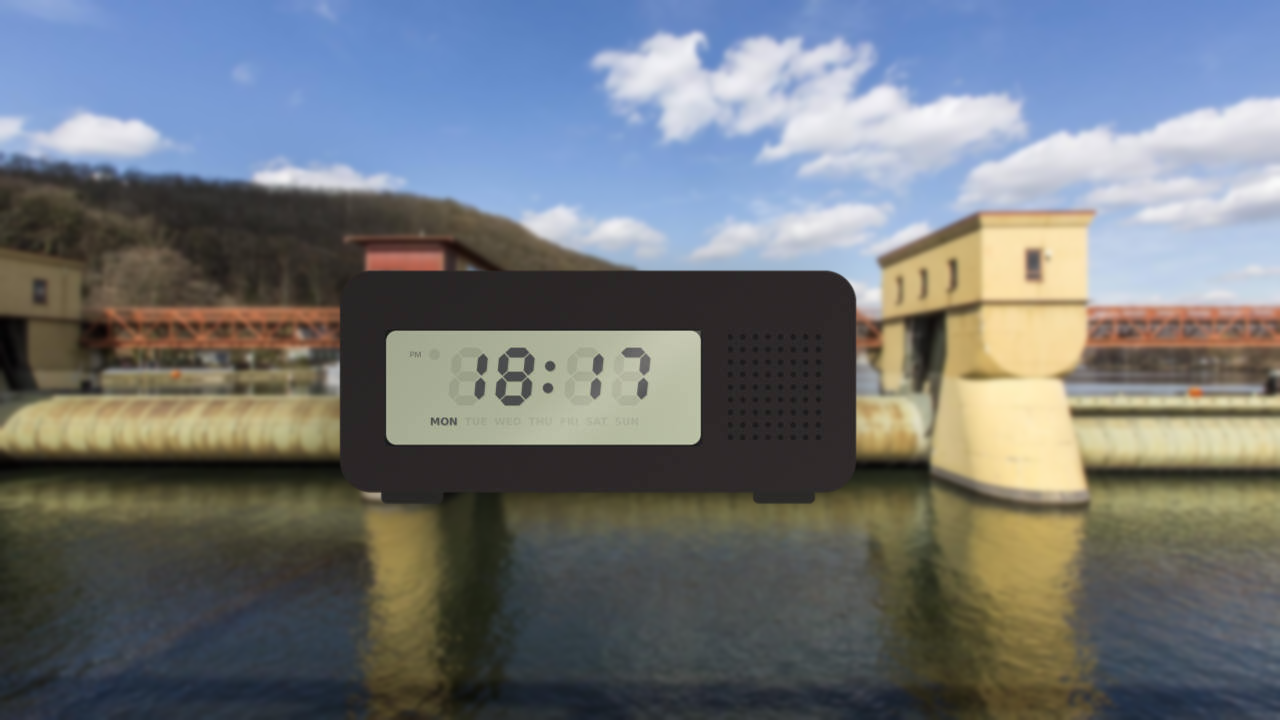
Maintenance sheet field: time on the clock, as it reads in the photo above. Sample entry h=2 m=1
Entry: h=18 m=17
